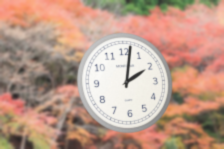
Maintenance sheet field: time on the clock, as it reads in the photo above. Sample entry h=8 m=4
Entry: h=2 m=2
